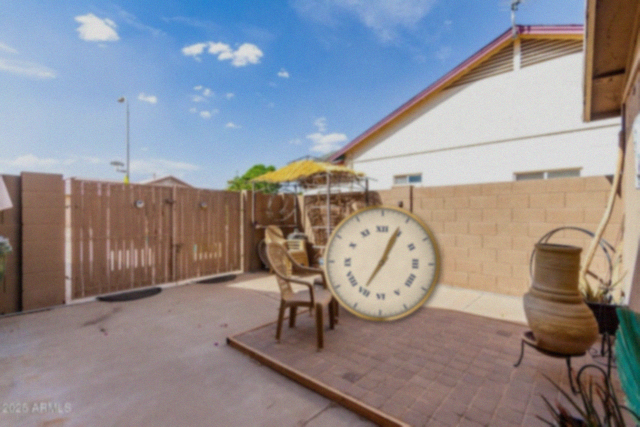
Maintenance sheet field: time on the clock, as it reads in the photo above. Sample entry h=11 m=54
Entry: h=7 m=4
